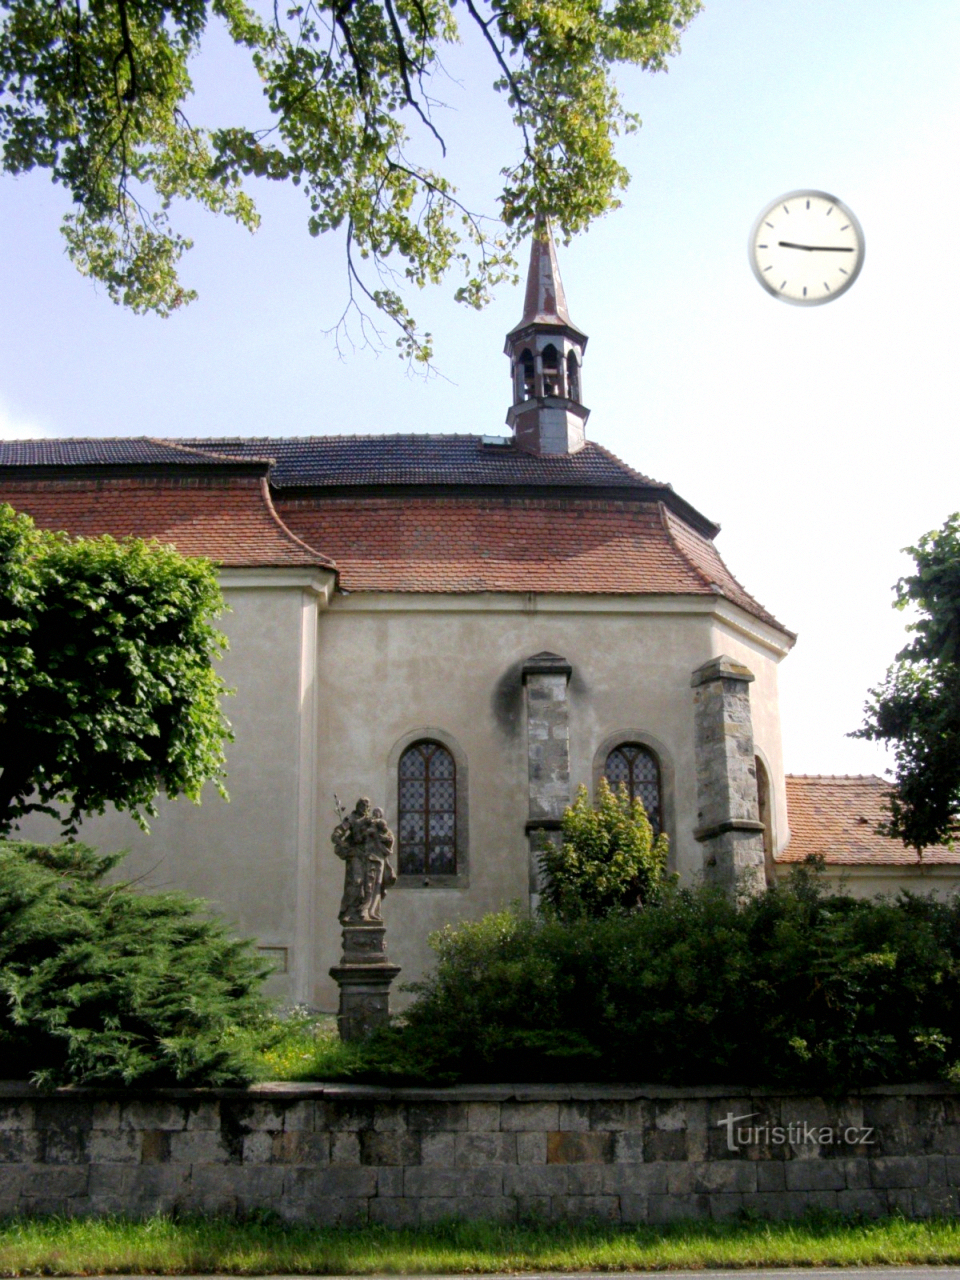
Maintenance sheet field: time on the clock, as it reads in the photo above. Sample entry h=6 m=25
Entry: h=9 m=15
